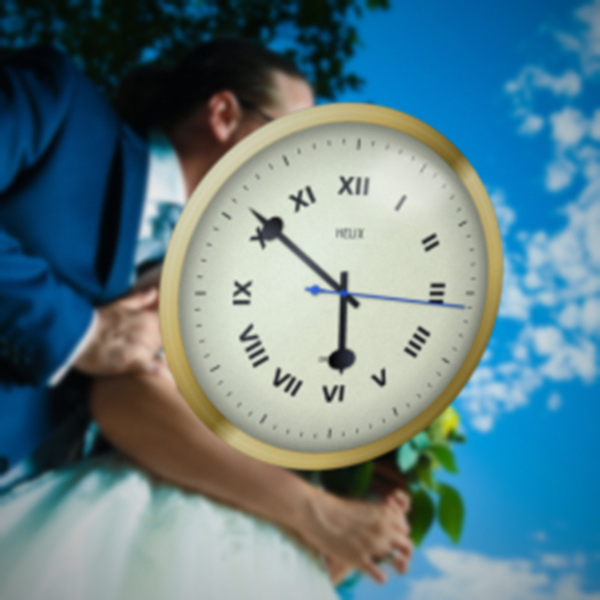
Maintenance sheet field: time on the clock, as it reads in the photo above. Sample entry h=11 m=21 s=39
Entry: h=5 m=51 s=16
